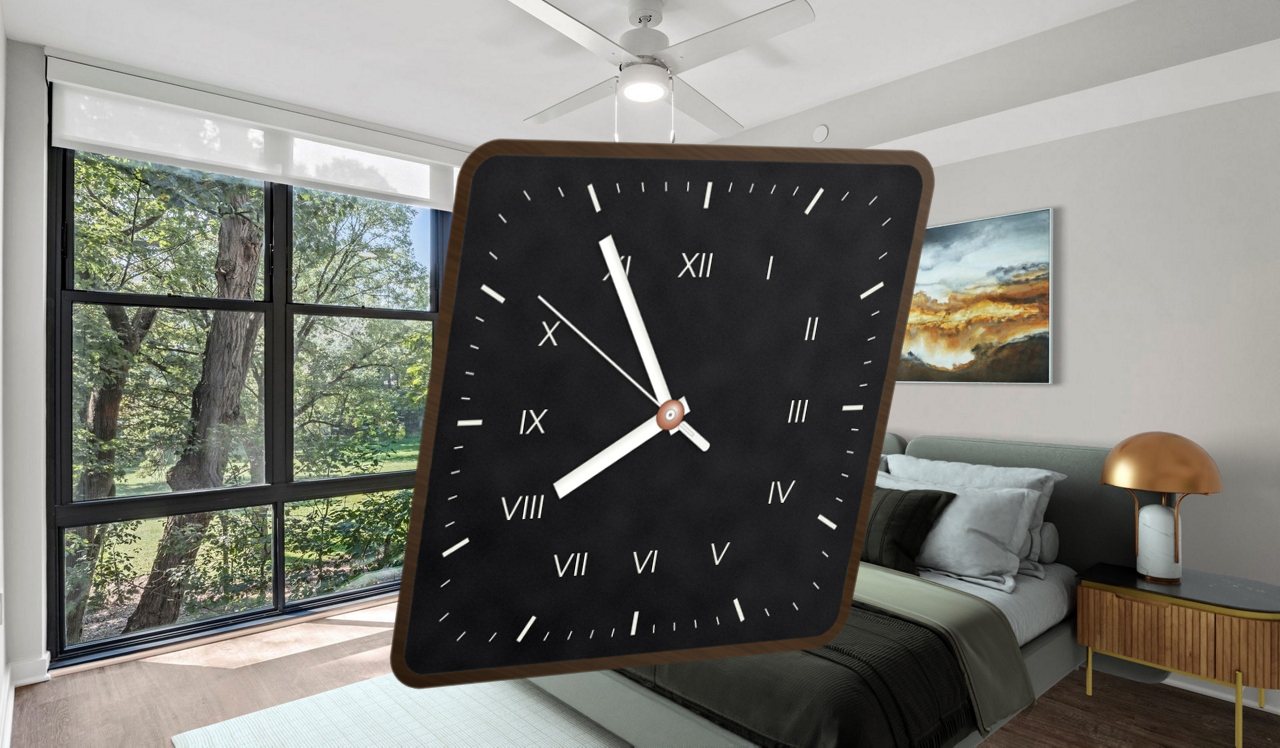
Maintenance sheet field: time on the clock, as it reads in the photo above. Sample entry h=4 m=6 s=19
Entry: h=7 m=54 s=51
